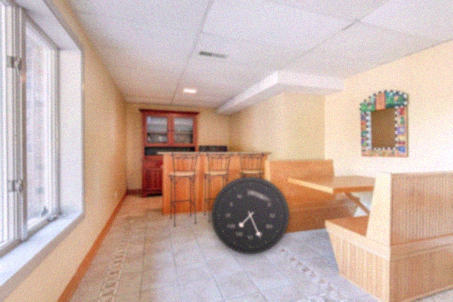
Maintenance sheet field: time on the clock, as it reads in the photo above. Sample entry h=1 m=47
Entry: h=7 m=26
